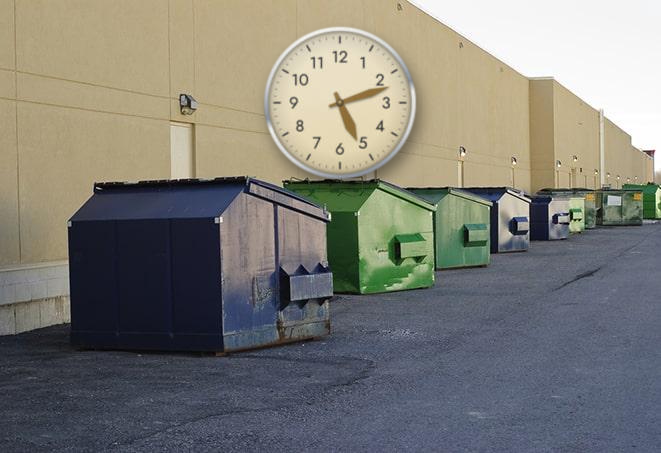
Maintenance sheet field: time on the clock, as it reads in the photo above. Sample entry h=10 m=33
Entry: h=5 m=12
